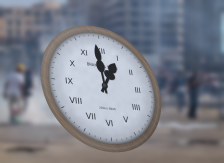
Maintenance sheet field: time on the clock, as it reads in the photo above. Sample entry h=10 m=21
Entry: h=12 m=59
